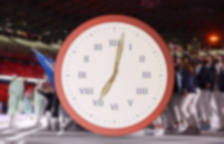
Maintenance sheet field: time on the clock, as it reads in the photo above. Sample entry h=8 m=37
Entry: h=7 m=2
